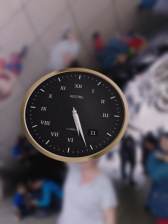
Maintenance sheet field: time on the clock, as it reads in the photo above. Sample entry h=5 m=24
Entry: h=5 m=26
